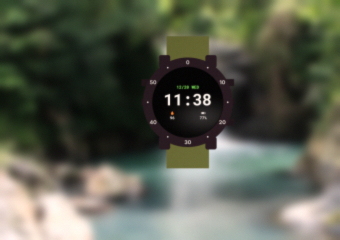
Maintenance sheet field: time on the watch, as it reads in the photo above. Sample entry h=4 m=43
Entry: h=11 m=38
